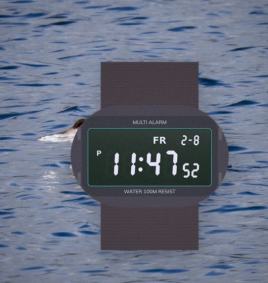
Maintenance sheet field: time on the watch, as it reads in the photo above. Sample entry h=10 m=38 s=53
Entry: h=11 m=47 s=52
